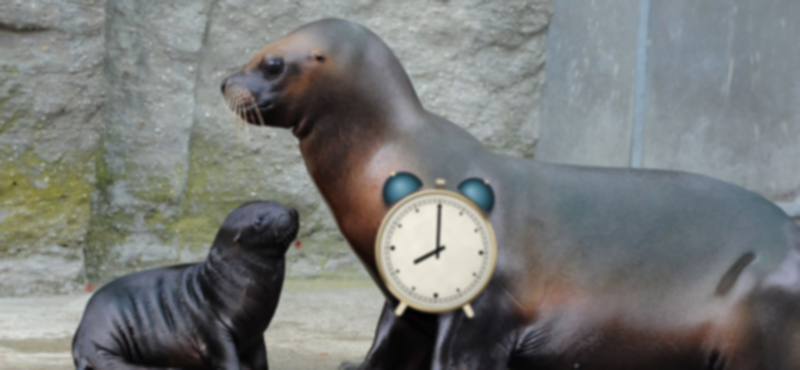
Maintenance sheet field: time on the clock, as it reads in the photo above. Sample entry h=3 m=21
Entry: h=8 m=0
